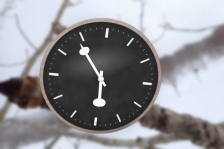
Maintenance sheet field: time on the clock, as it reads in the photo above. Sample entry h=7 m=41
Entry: h=5 m=54
